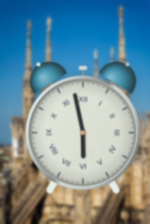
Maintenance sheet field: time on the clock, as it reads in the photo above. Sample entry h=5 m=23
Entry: h=5 m=58
